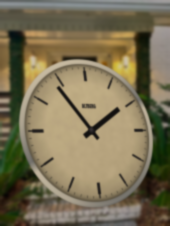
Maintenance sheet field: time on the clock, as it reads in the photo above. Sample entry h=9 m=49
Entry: h=1 m=54
